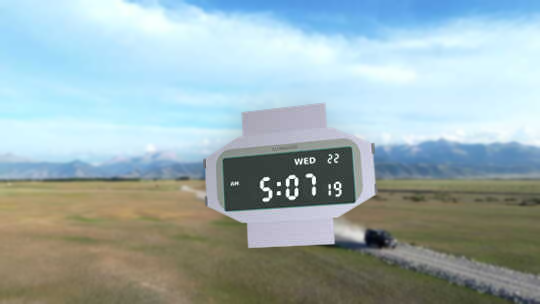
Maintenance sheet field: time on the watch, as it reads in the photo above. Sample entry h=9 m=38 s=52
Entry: h=5 m=7 s=19
